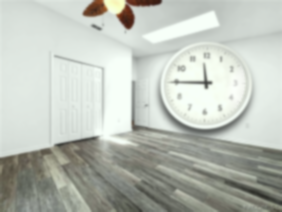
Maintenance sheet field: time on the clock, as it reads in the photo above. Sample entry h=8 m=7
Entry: h=11 m=45
